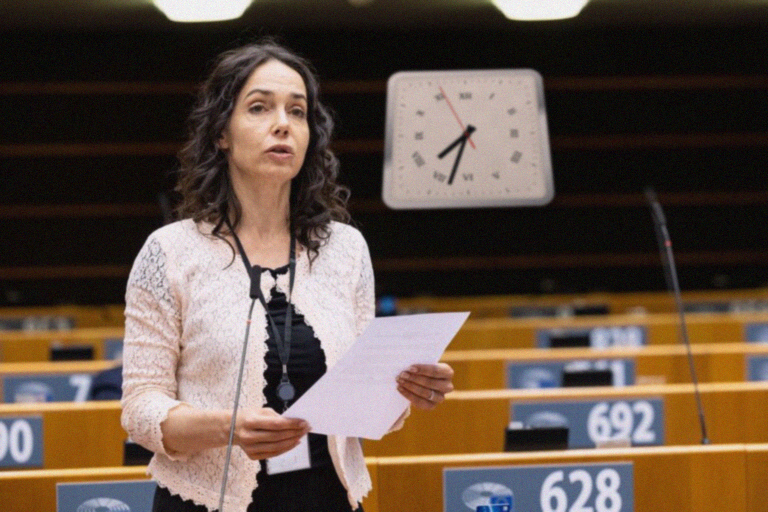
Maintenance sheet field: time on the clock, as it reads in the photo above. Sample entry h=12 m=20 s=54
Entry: h=7 m=32 s=56
